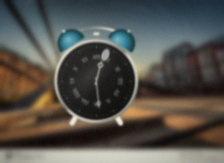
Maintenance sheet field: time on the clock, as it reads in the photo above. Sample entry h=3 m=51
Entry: h=12 m=29
